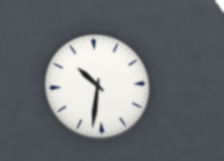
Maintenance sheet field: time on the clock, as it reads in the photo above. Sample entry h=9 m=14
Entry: h=10 m=32
